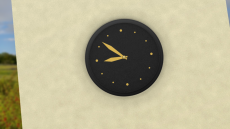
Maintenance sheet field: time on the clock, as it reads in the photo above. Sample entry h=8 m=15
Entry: h=8 m=52
